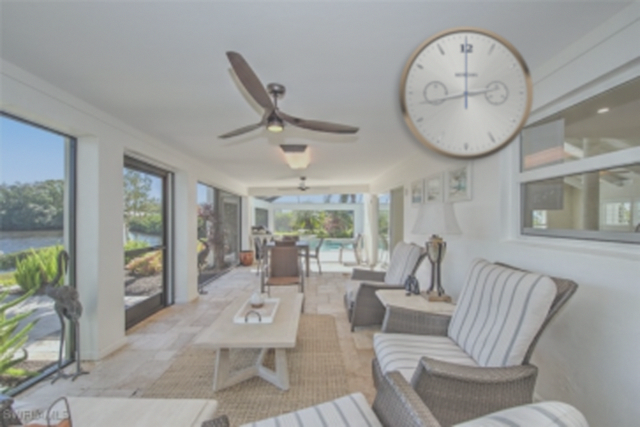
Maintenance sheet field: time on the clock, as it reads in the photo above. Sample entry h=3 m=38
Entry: h=2 m=43
